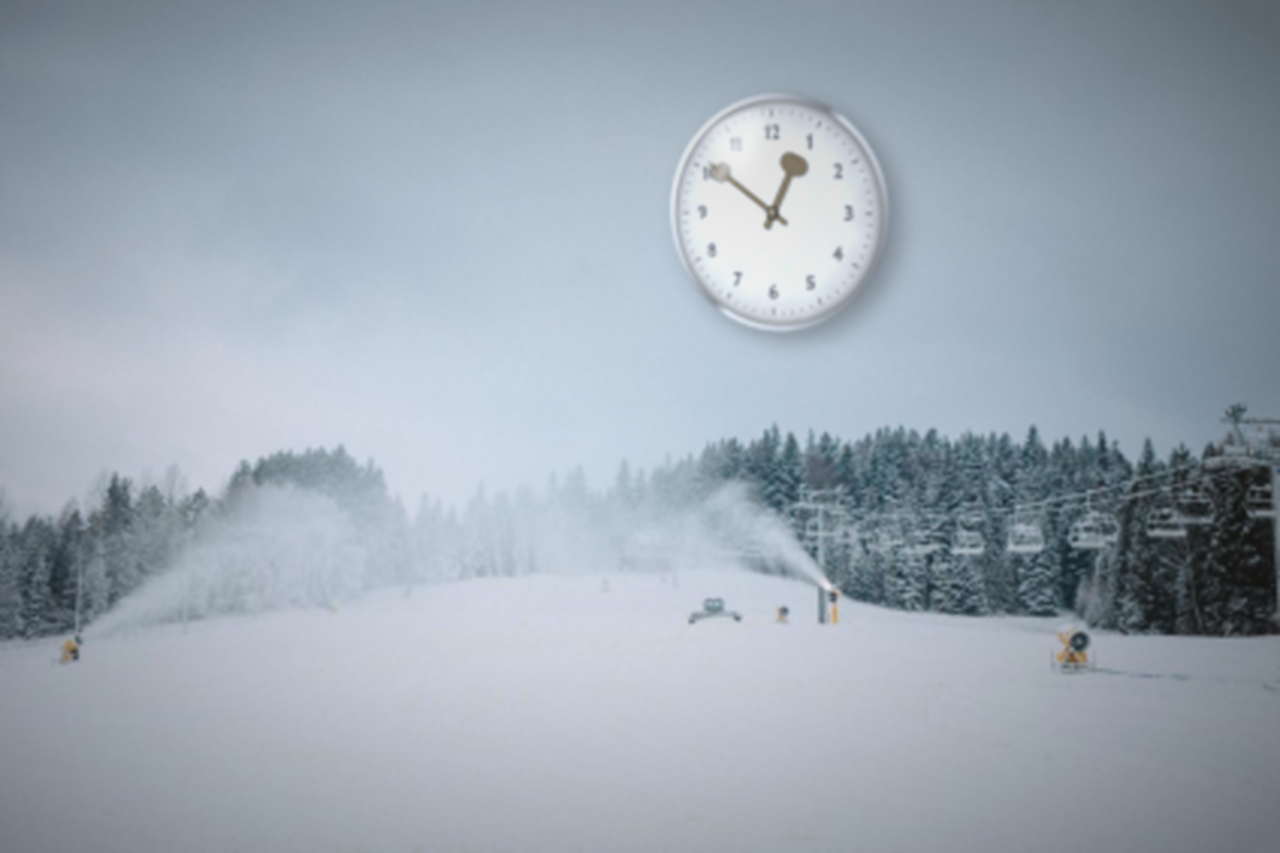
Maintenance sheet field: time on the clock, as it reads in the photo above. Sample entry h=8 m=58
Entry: h=12 m=51
